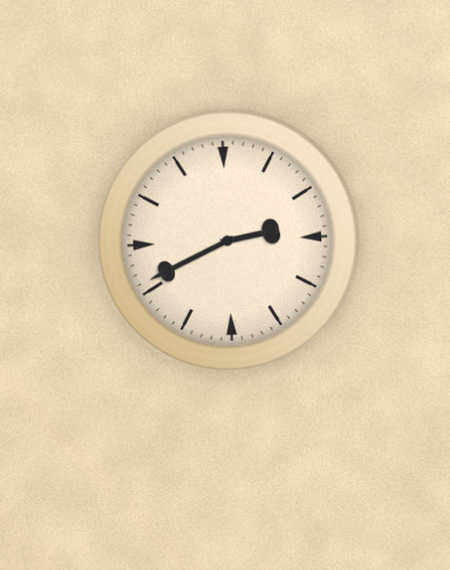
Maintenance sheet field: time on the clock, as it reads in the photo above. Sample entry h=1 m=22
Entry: h=2 m=41
